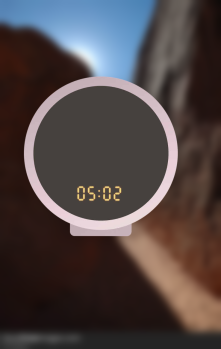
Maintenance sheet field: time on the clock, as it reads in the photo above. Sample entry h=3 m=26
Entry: h=5 m=2
